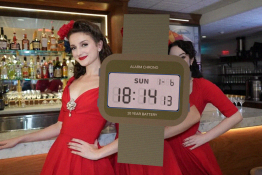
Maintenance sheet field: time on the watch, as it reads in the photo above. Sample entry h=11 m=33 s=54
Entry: h=18 m=14 s=13
